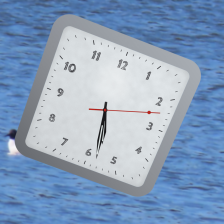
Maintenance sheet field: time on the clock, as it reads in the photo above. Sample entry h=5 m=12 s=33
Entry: h=5 m=28 s=12
